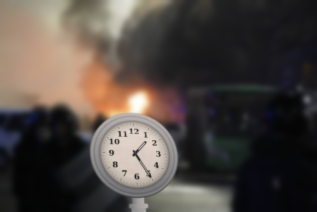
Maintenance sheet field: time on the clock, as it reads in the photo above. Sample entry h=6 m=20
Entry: h=1 m=25
